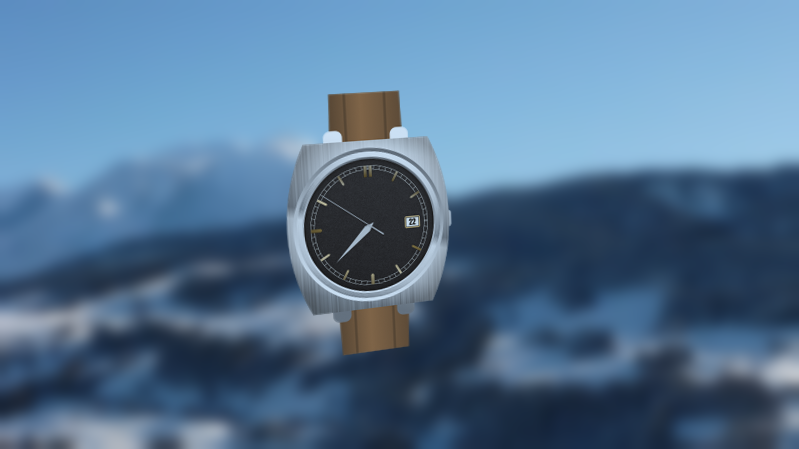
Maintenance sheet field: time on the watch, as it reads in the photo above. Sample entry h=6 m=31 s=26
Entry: h=7 m=37 s=51
